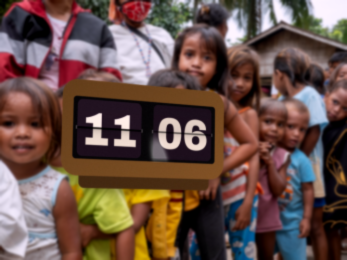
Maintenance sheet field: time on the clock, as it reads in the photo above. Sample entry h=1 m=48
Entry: h=11 m=6
